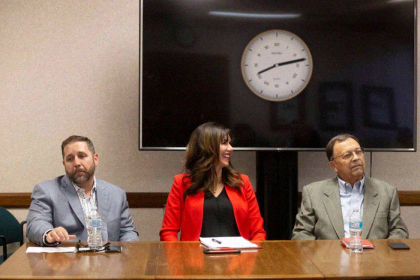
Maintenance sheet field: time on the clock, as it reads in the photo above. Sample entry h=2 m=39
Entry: h=8 m=13
